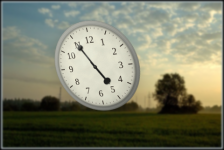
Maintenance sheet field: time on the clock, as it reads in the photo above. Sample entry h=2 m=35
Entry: h=4 m=55
